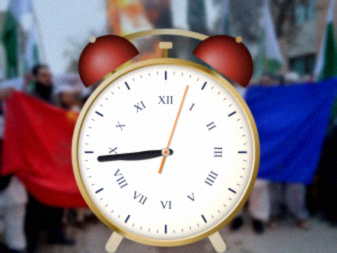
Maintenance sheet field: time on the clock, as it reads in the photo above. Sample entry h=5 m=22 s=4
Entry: h=8 m=44 s=3
